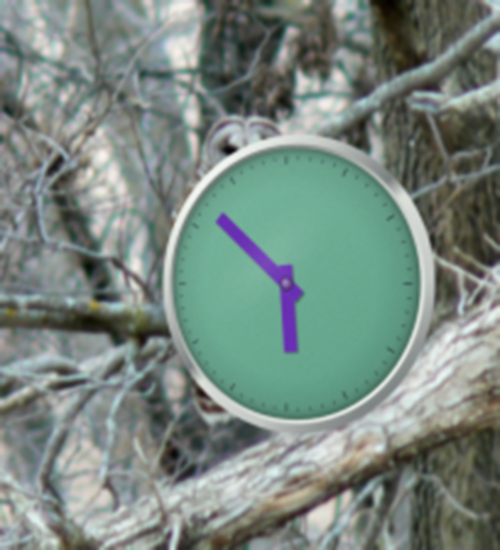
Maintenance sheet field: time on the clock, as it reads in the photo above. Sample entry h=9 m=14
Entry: h=5 m=52
